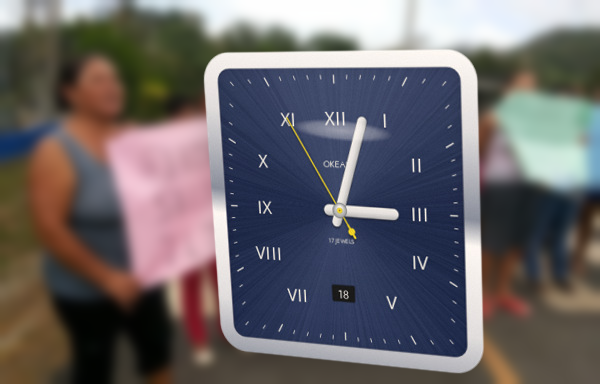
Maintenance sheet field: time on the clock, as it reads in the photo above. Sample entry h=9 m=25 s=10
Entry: h=3 m=2 s=55
